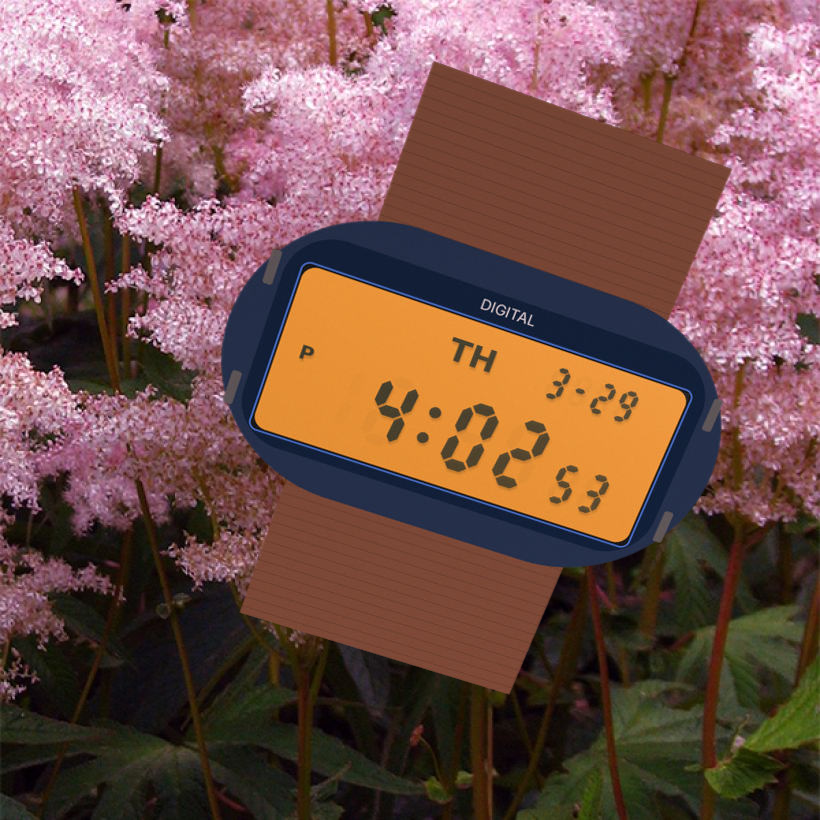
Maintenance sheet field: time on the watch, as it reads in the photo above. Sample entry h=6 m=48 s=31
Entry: h=4 m=2 s=53
